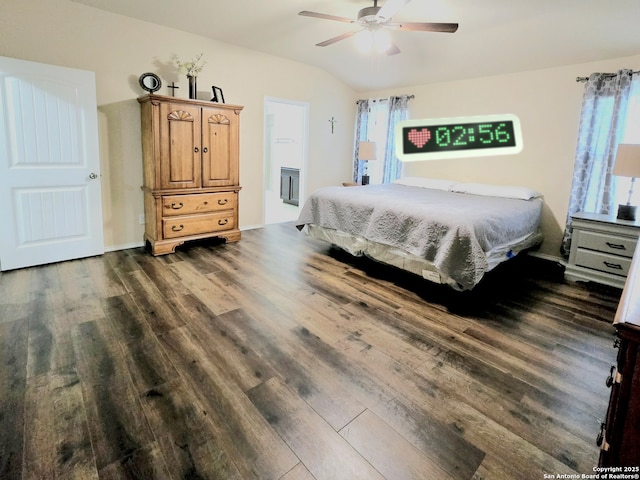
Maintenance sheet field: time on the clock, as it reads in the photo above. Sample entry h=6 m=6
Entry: h=2 m=56
